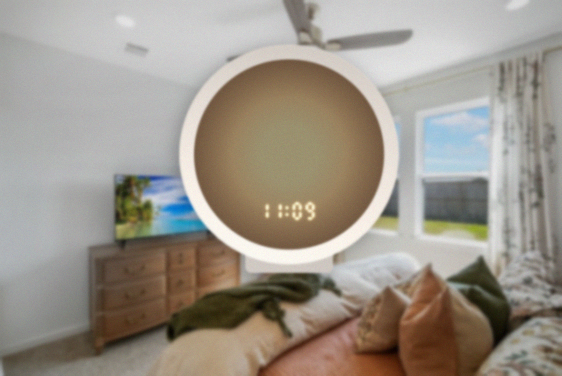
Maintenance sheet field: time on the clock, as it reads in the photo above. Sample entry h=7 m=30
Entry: h=11 m=9
